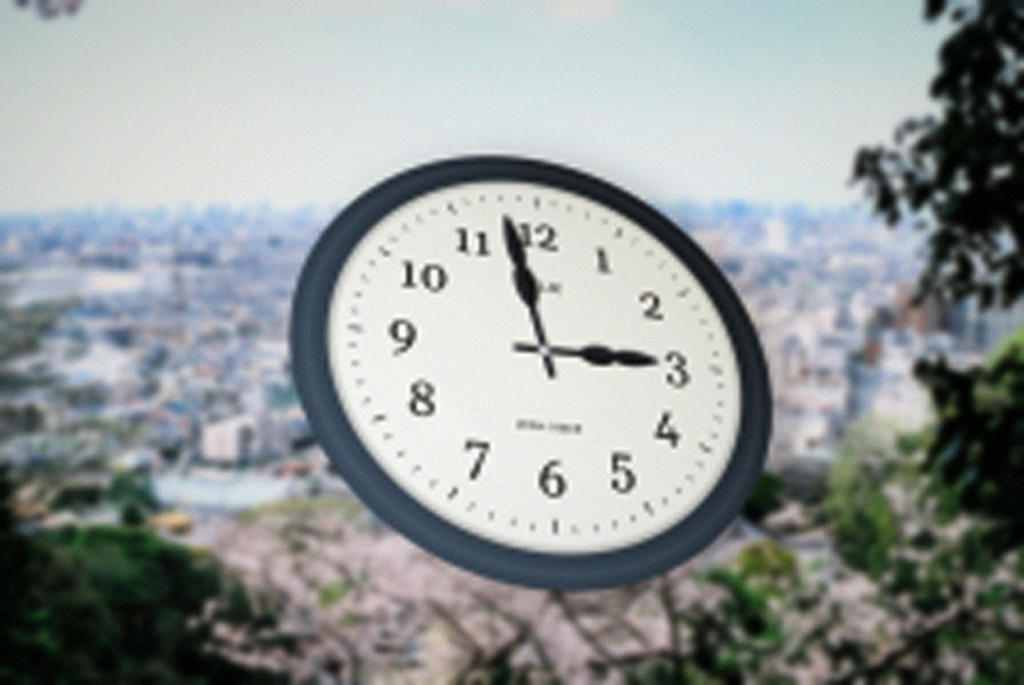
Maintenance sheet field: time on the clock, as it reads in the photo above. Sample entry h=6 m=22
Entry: h=2 m=58
